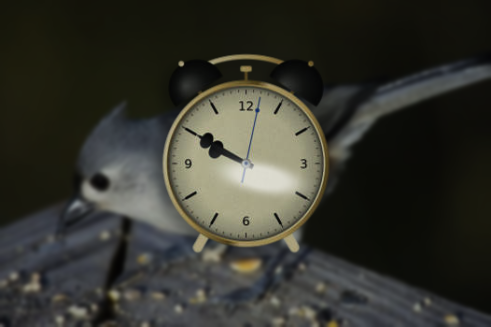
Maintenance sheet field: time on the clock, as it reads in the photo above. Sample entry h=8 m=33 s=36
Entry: h=9 m=50 s=2
